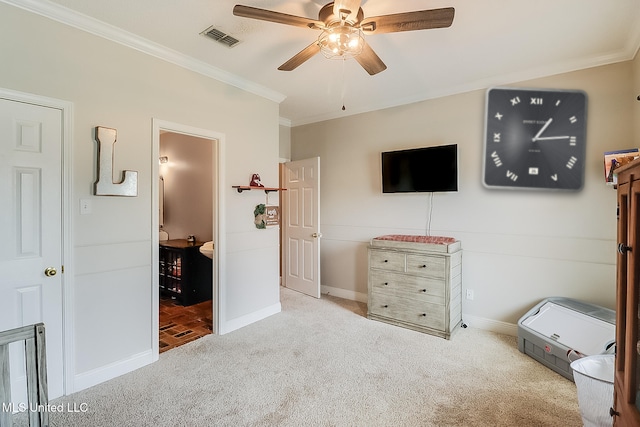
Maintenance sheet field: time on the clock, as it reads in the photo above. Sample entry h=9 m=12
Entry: h=1 m=14
